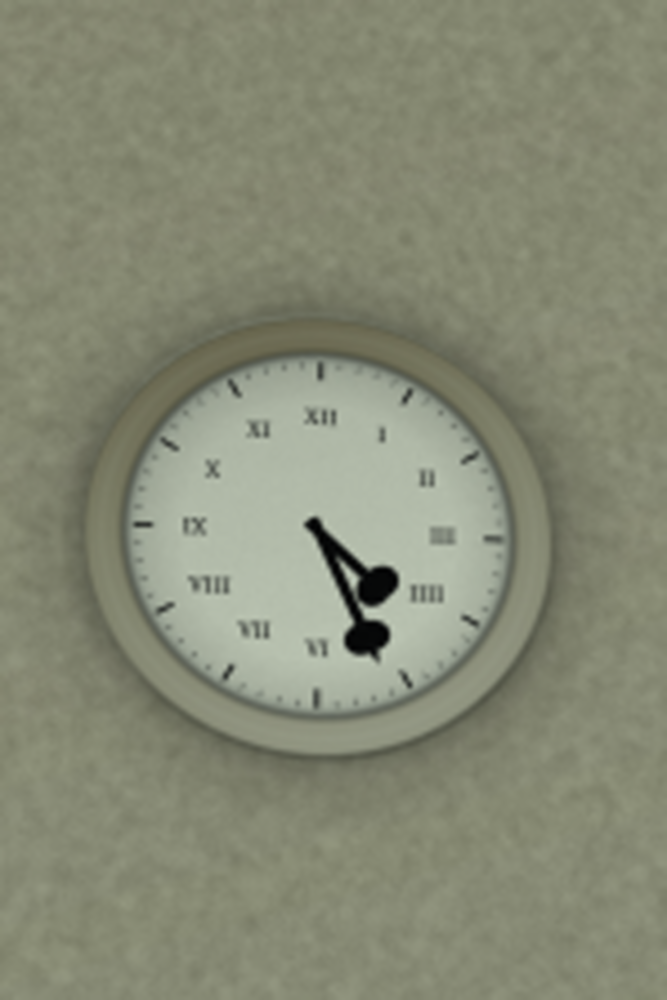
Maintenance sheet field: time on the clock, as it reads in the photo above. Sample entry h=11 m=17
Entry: h=4 m=26
